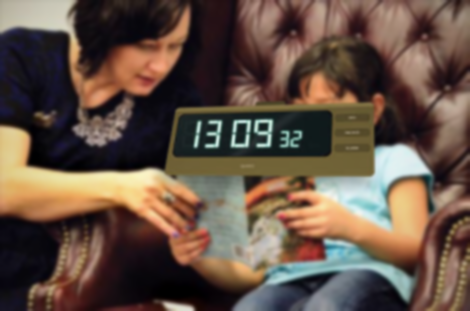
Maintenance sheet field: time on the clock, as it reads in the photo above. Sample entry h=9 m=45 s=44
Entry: h=13 m=9 s=32
